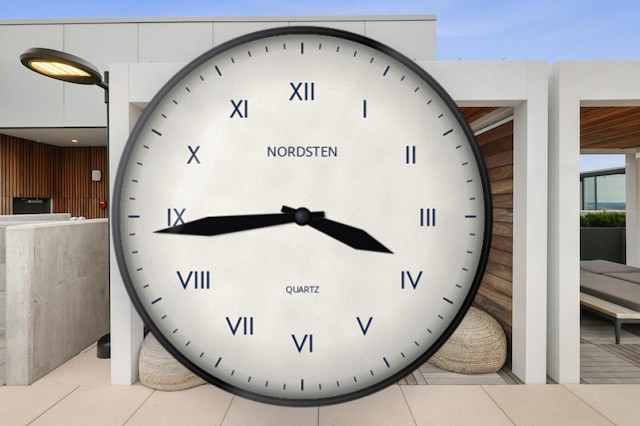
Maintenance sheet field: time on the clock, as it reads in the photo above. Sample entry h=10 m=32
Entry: h=3 m=44
